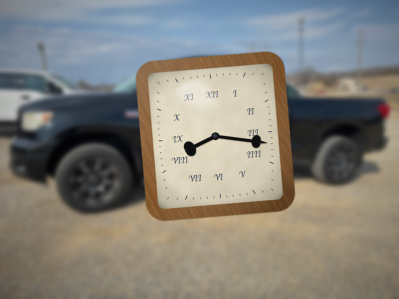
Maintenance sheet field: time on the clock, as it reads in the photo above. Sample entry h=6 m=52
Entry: h=8 m=17
